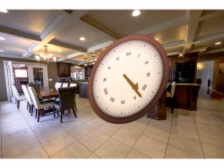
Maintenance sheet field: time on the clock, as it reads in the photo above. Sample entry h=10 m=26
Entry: h=4 m=23
